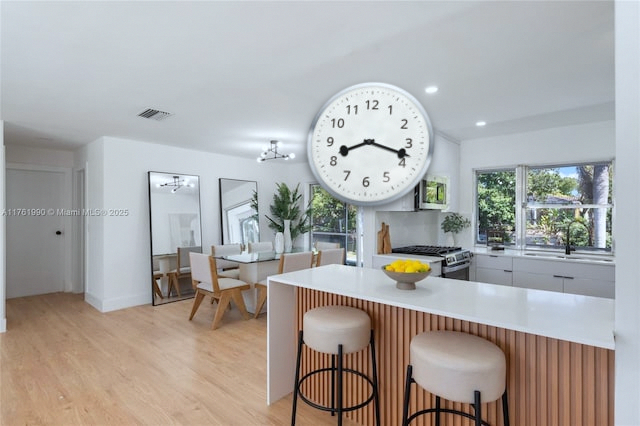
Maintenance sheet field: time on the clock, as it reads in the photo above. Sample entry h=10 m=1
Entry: h=8 m=18
